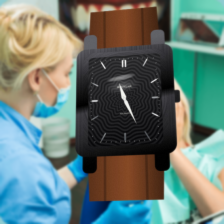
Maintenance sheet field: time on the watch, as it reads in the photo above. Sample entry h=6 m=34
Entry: h=11 m=26
